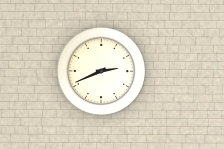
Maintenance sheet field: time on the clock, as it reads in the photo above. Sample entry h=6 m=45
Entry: h=2 m=41
